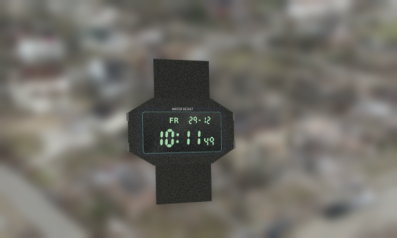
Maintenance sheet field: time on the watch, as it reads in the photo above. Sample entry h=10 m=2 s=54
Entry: h=10 m=11 s=49
